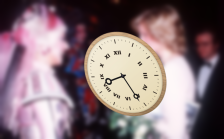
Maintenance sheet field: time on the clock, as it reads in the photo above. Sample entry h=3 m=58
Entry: h=8 m=26
